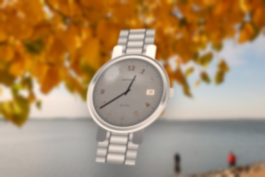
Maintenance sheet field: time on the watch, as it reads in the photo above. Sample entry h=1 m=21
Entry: h=12 m=39
